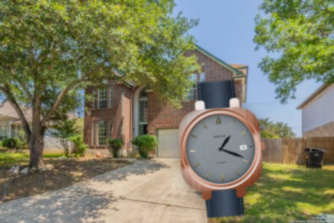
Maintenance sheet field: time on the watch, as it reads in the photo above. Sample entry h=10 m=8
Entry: h=1 m=19
